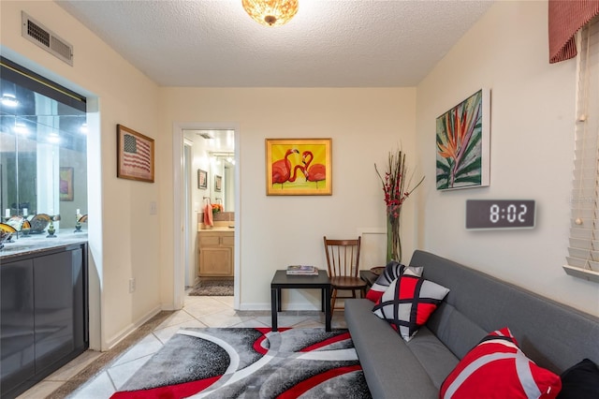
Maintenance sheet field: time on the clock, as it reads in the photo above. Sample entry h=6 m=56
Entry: h=8 m=2
